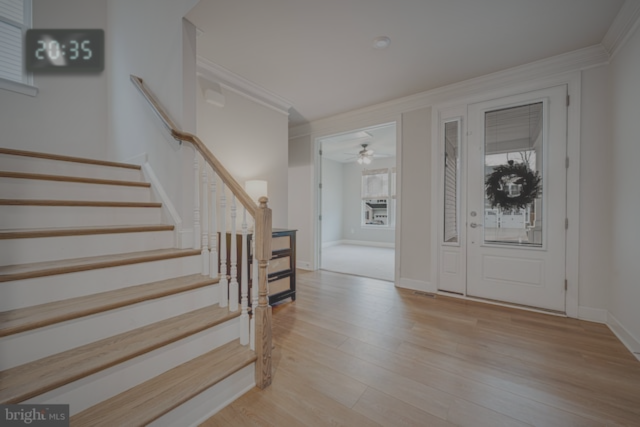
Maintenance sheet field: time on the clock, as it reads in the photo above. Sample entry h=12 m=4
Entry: h=20 m=35
